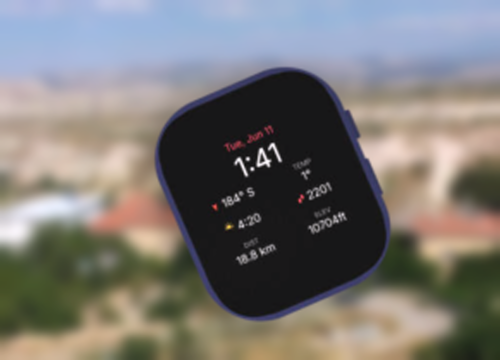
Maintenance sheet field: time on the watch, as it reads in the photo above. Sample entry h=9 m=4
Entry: h=1 m=41
